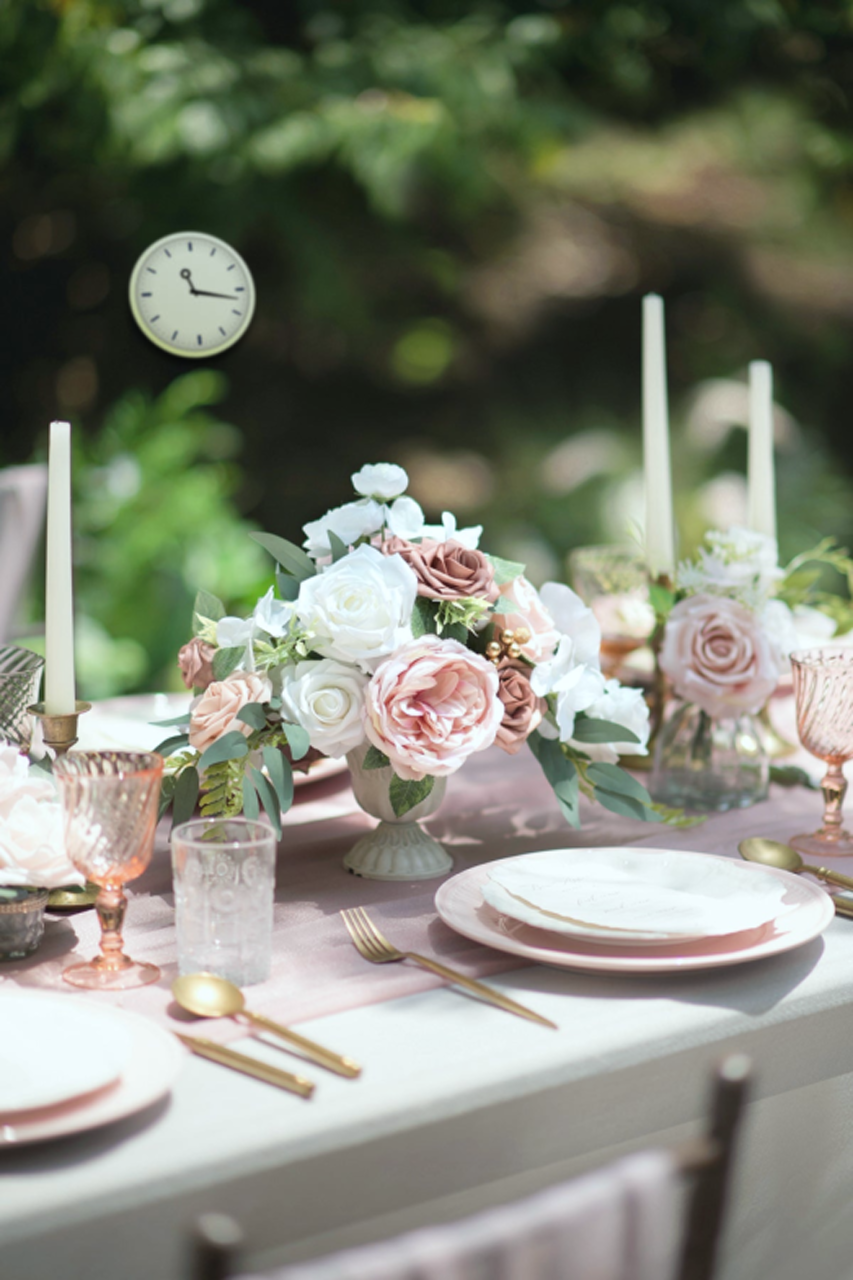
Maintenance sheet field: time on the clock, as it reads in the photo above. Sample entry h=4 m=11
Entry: h=11 m=17
